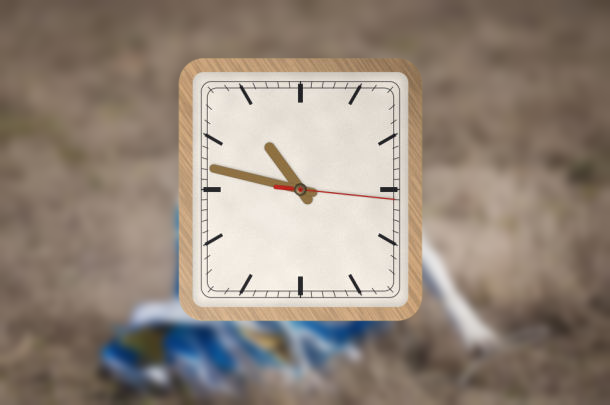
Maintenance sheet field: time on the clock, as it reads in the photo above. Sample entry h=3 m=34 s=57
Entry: h=10 m=47 s=16
